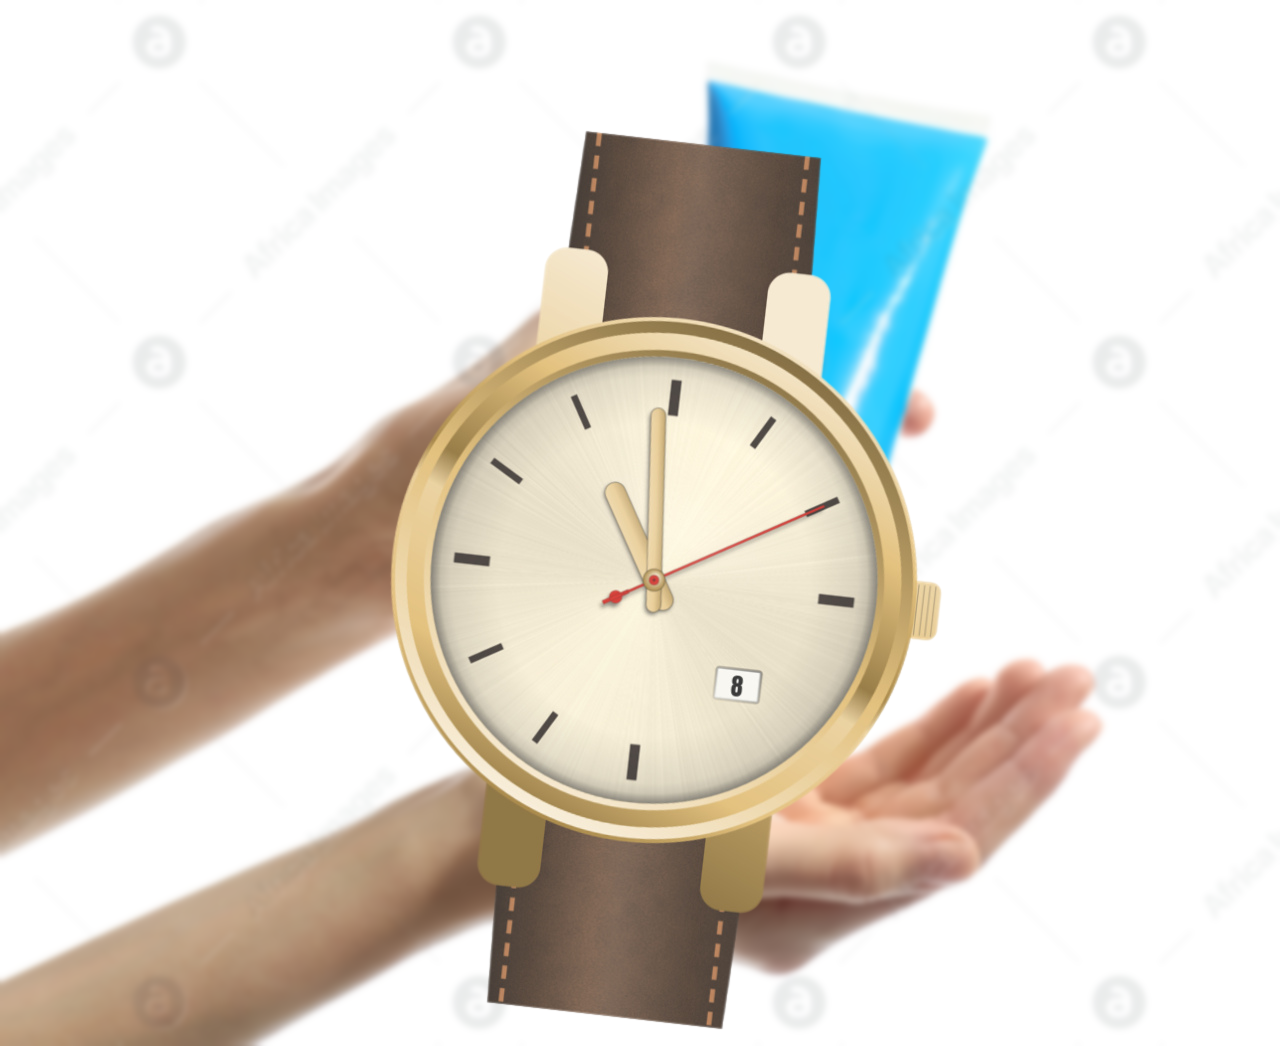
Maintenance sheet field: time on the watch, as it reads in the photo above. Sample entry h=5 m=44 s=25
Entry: h=10 m=59 s=10
